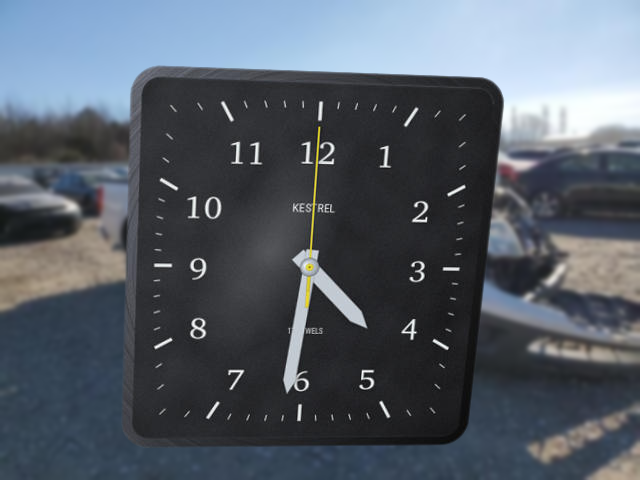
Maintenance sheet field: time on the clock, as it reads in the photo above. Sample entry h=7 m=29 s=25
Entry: h=4 m=31 s=0
